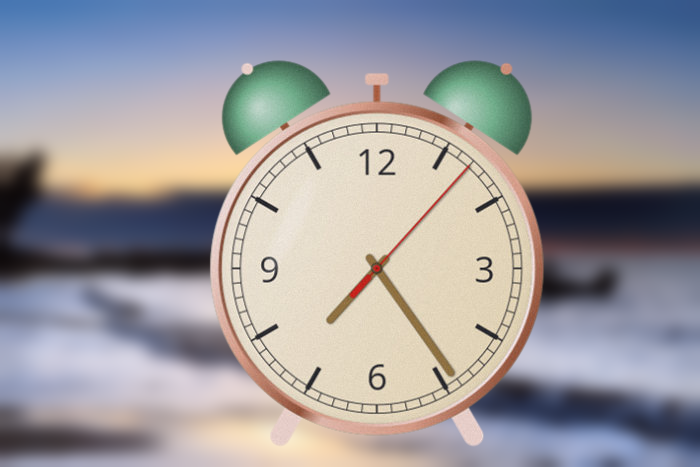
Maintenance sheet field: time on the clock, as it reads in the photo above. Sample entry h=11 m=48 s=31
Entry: h=7 m=24 s=7
